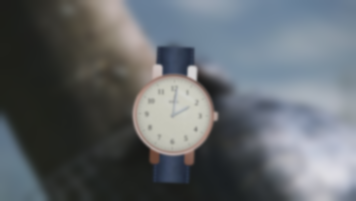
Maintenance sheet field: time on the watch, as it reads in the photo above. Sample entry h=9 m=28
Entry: h=2 m=1
